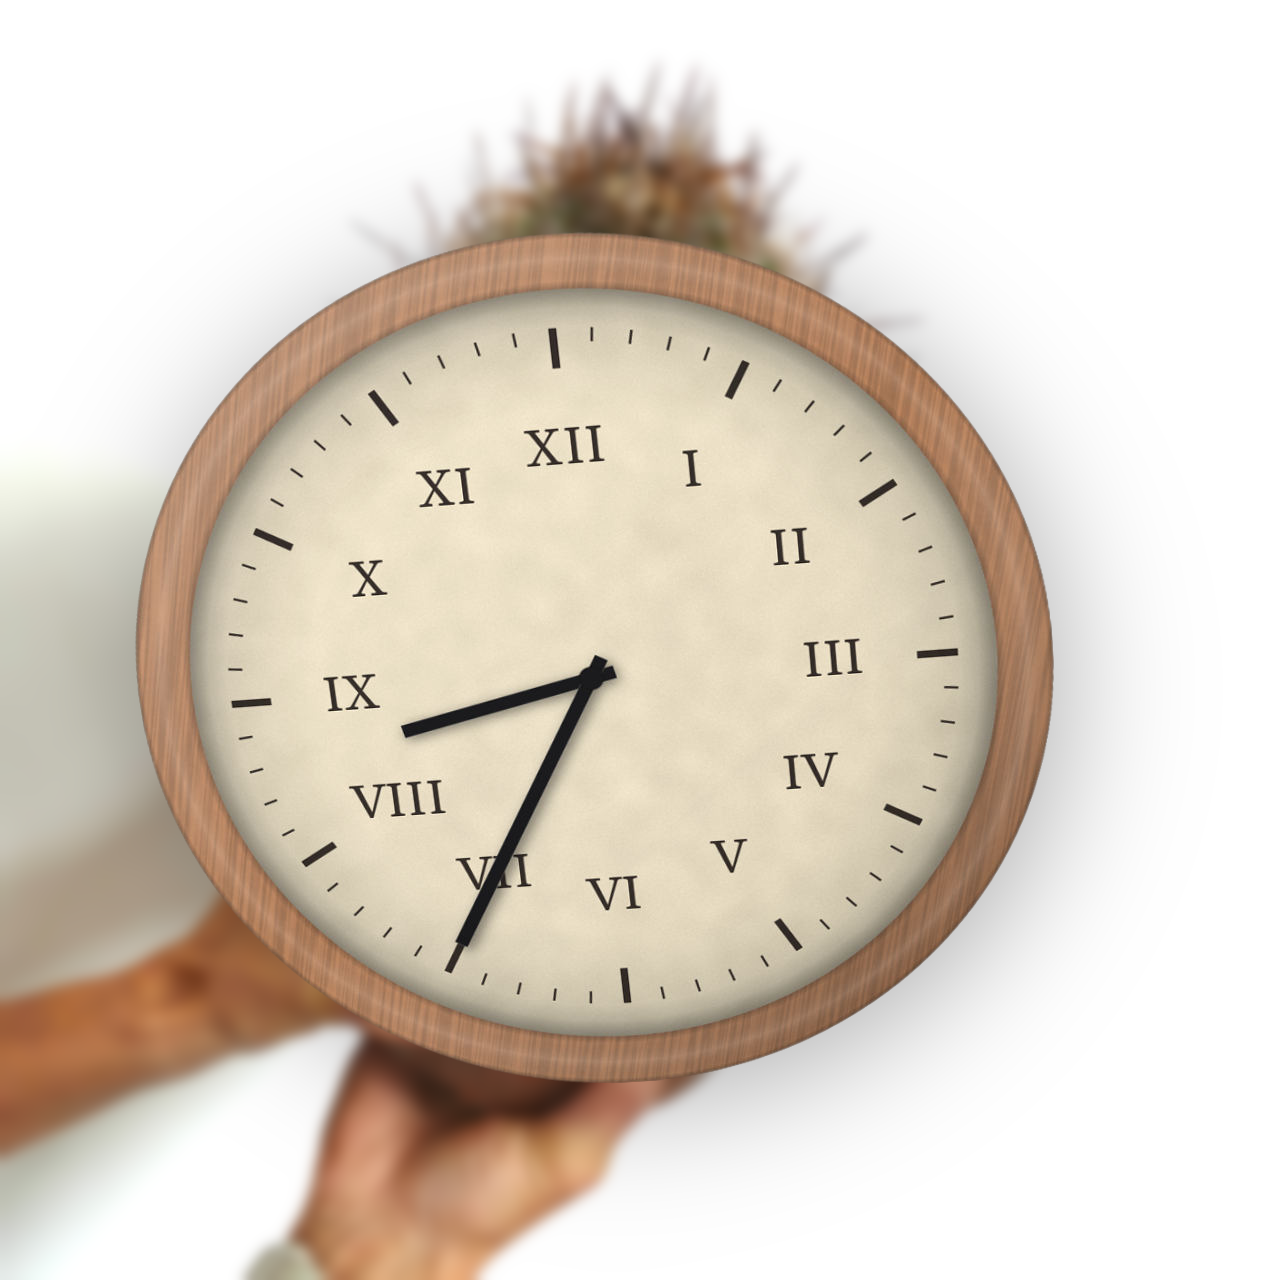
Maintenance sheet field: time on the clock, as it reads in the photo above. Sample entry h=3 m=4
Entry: h=8 m=35
